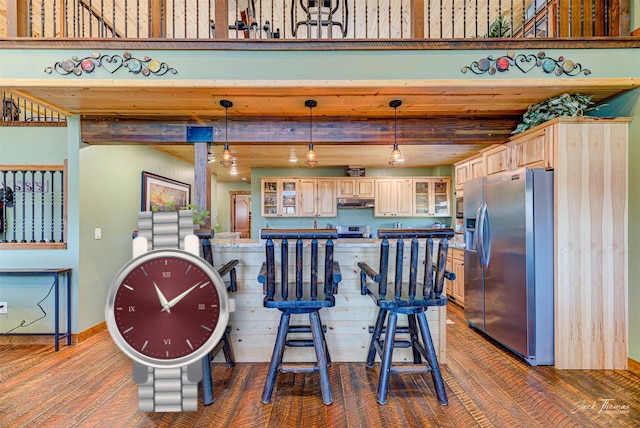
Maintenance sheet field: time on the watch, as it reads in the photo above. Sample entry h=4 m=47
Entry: h=11 m=9
